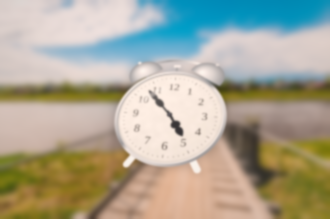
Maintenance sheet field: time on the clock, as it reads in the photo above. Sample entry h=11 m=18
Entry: h=4 m=53
